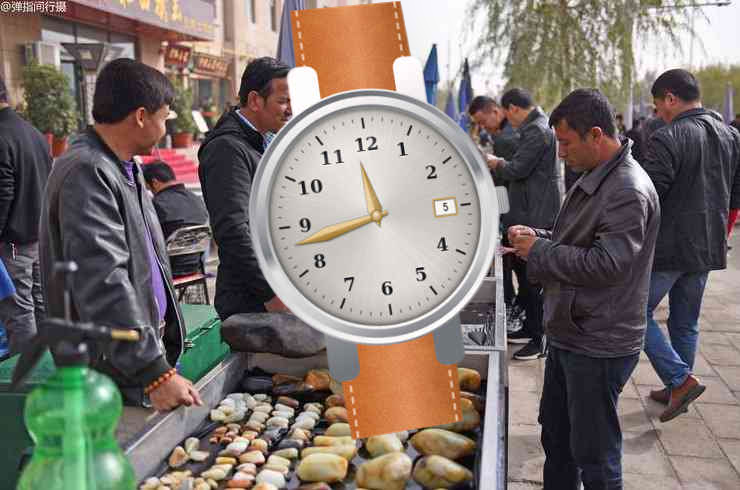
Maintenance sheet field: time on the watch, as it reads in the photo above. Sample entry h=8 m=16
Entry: h=11 m=43
